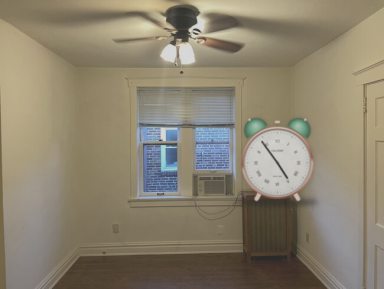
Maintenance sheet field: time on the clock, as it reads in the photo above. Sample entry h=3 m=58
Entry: h=4 m=54
